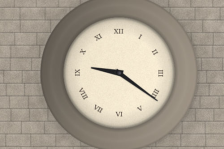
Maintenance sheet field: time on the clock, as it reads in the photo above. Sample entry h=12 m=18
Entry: h=9 m=21
